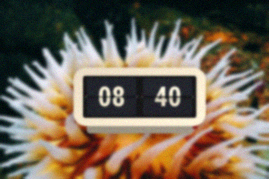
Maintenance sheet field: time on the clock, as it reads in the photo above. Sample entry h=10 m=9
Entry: h=8 m=40
